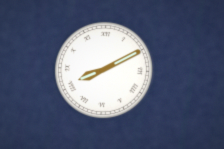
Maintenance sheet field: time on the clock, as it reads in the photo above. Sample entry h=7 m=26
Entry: h=8 m=10
